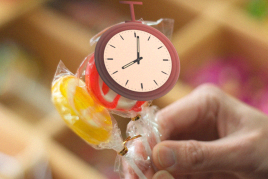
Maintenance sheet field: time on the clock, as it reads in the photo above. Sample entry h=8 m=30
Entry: h=8 m=1
